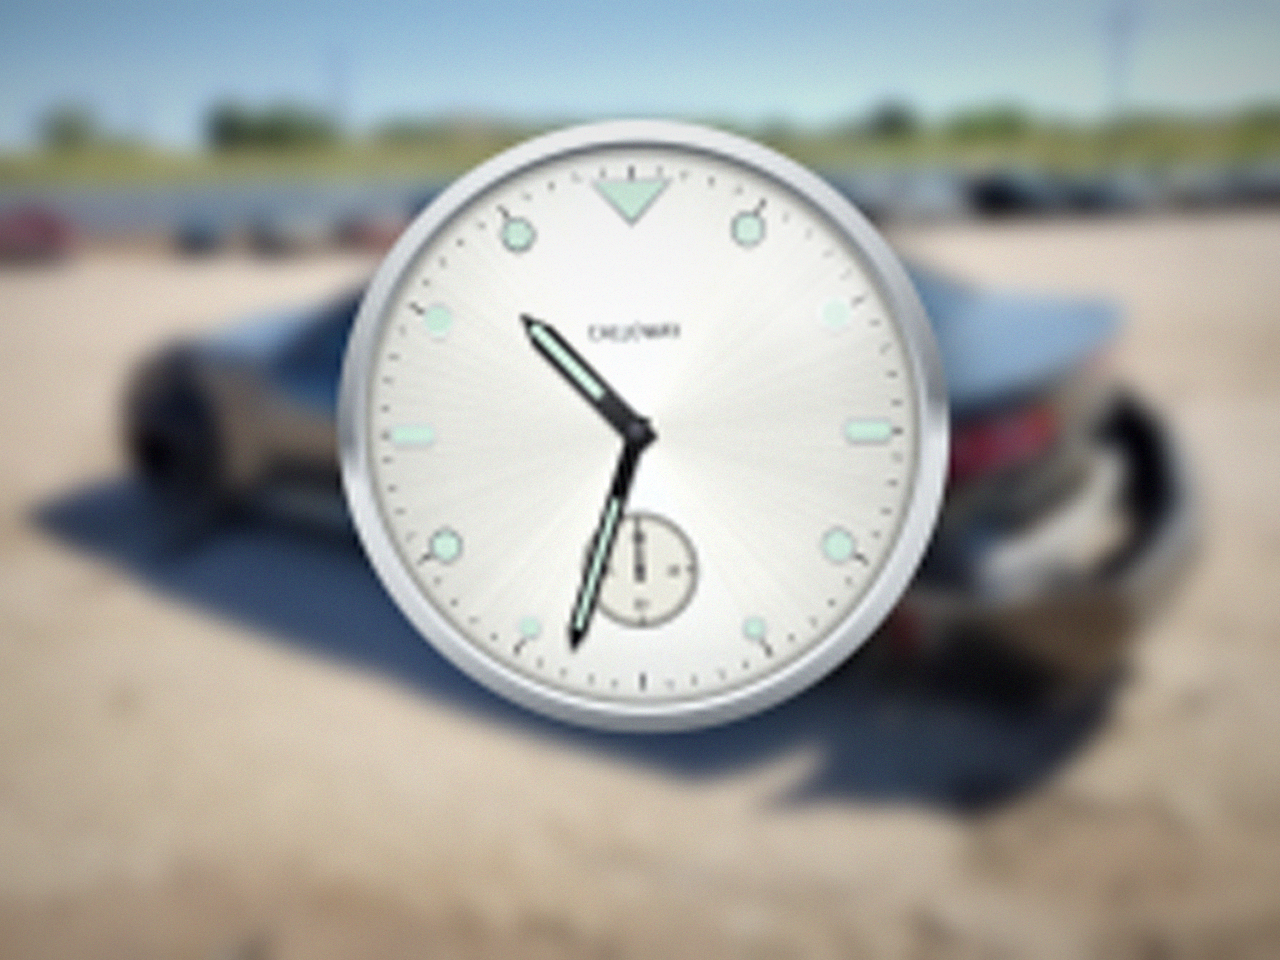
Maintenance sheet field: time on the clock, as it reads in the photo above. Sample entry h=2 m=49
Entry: h=10 m=33
